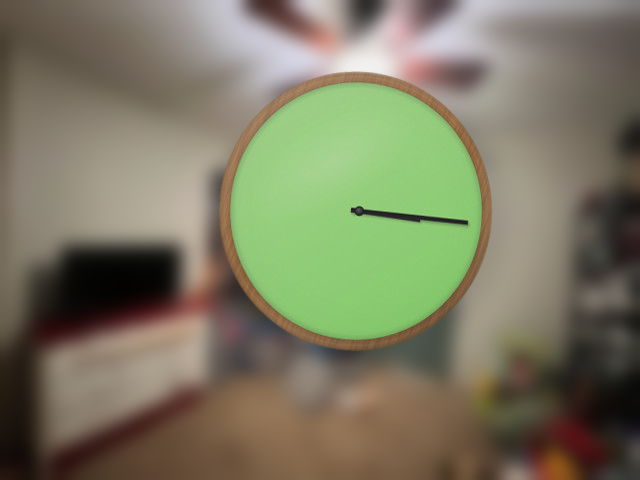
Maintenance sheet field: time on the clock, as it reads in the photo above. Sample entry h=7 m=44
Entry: h=3 m=16
